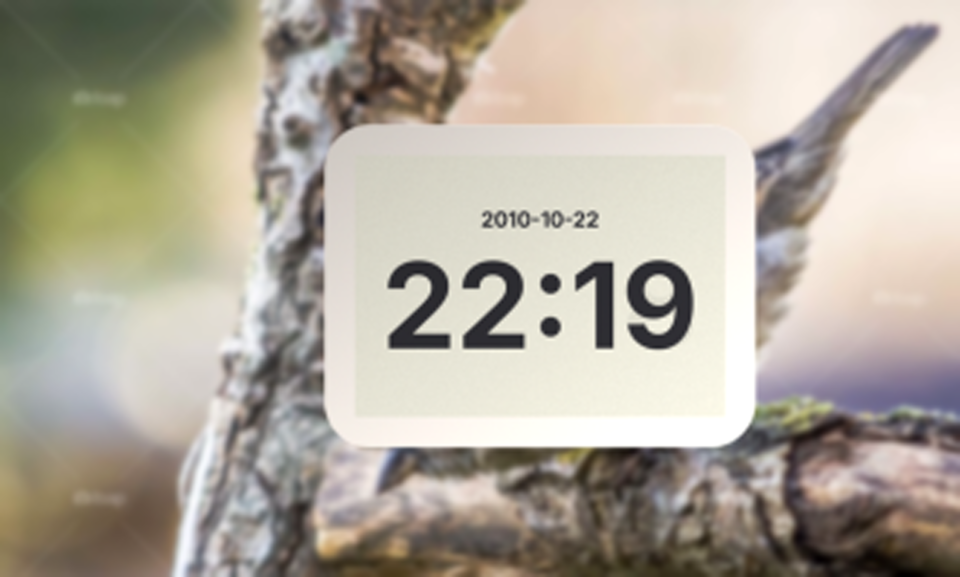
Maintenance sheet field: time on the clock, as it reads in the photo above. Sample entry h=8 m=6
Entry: h=22 m=19
